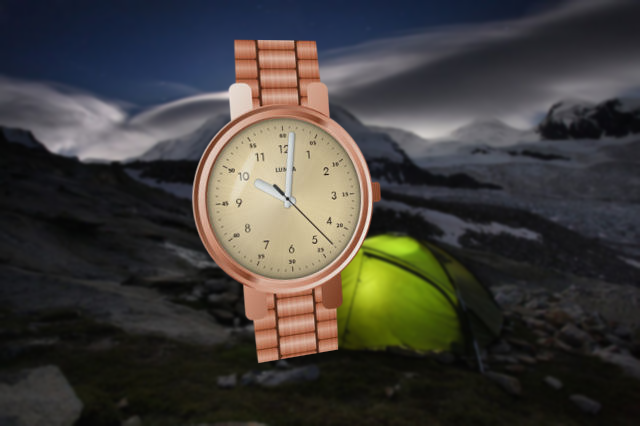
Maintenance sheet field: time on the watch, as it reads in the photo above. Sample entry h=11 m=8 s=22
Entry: h=10 m=1 s=23
